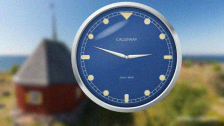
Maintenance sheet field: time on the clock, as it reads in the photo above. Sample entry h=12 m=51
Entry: h=2 m=48
